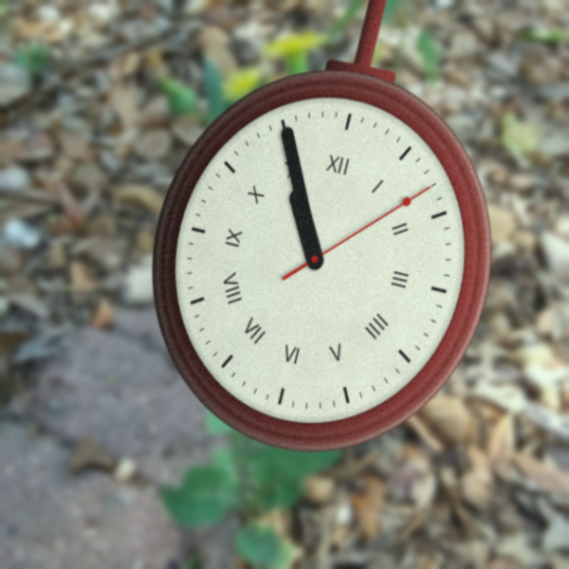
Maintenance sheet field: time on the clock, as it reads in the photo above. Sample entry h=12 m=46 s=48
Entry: h=10 m=55 s=8
